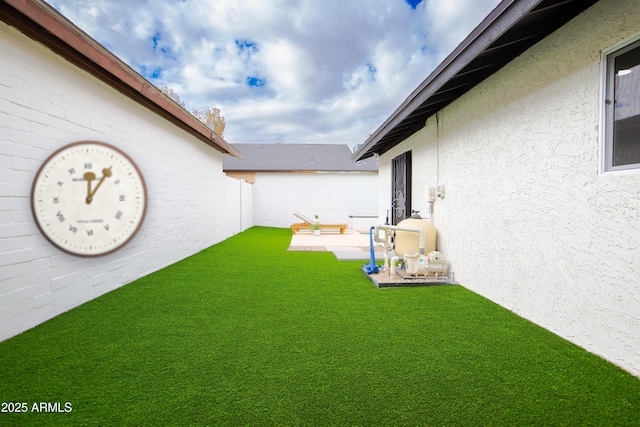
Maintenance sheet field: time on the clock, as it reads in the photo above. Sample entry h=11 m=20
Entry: h=12 m=6
